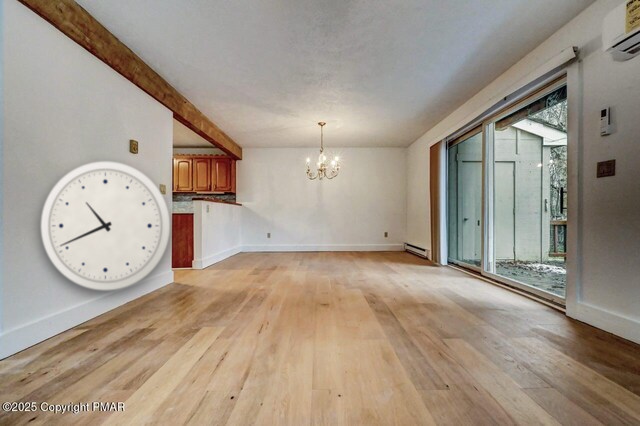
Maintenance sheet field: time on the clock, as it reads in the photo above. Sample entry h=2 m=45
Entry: h=10 m=41
